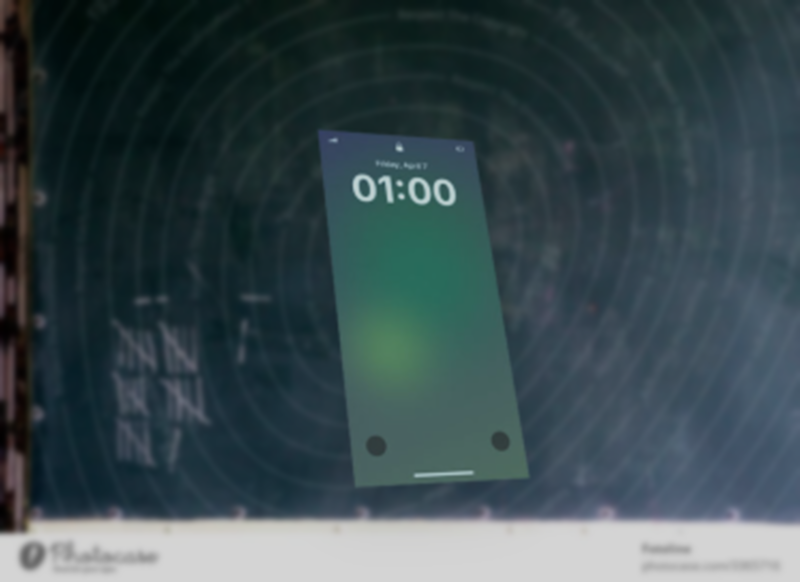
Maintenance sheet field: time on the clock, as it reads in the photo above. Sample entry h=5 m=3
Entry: h=1 m=0
